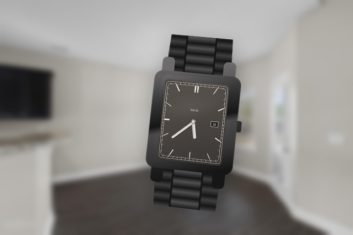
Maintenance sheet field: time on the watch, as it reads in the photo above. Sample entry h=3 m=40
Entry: h=5 m=38
